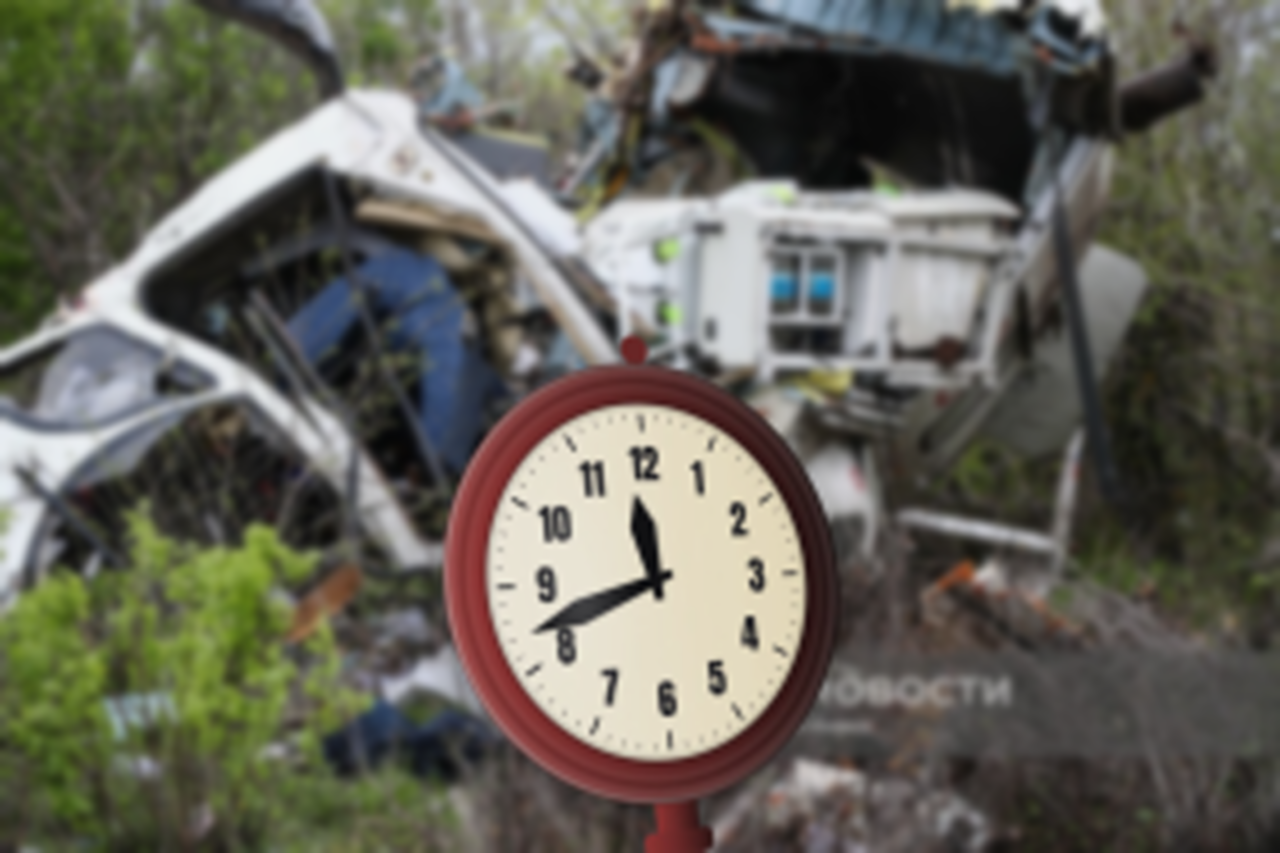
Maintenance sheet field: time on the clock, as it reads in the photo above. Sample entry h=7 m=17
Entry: h=11 m=42
